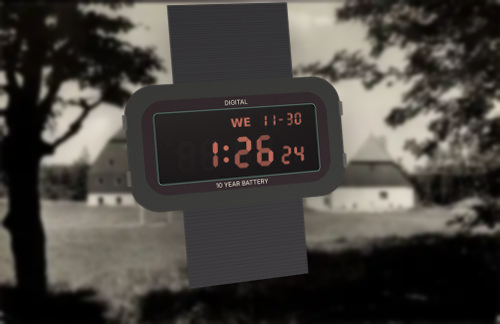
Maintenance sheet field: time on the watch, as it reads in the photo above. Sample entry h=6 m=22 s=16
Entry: h=1 m=26 s=24
